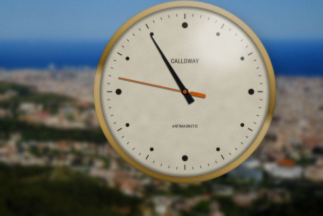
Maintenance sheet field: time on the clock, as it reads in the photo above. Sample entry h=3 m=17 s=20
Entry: h=10 m=54 s=47
